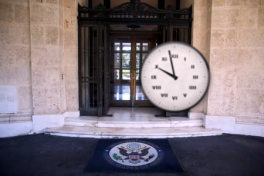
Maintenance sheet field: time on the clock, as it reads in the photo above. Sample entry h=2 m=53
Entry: h=9 m=58
